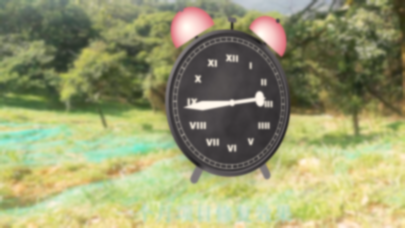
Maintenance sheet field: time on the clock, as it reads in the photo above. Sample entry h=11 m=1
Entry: h=2 m=44
